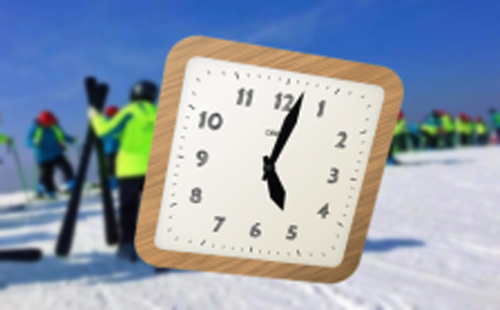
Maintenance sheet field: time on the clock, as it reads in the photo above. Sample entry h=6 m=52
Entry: h=5 m=2
